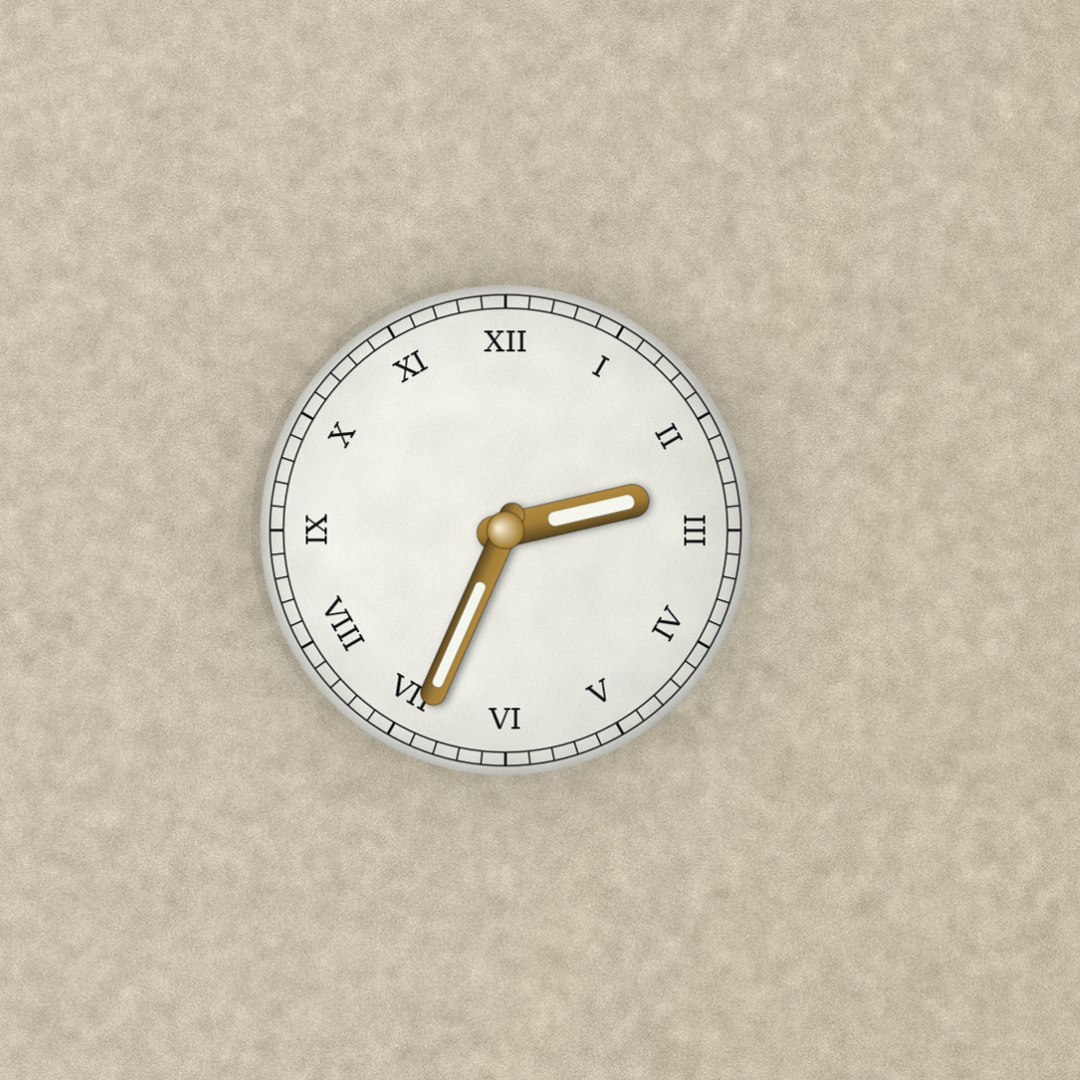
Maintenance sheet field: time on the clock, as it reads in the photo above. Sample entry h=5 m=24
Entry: h=2 m=34
